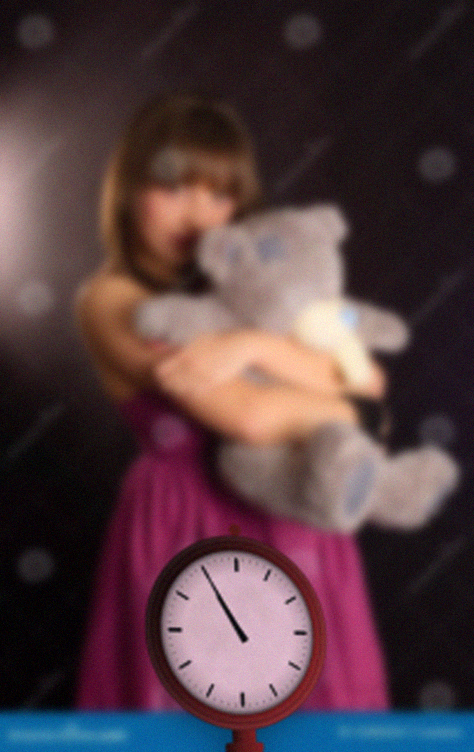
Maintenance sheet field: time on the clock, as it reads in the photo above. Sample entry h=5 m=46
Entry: h=10 m=55
